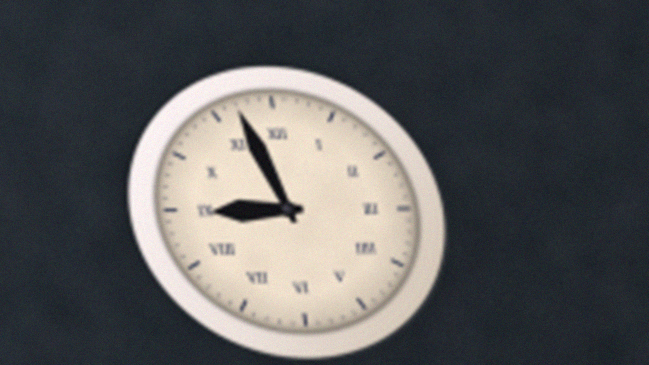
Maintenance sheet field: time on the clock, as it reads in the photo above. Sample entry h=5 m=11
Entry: h=8 m=57
